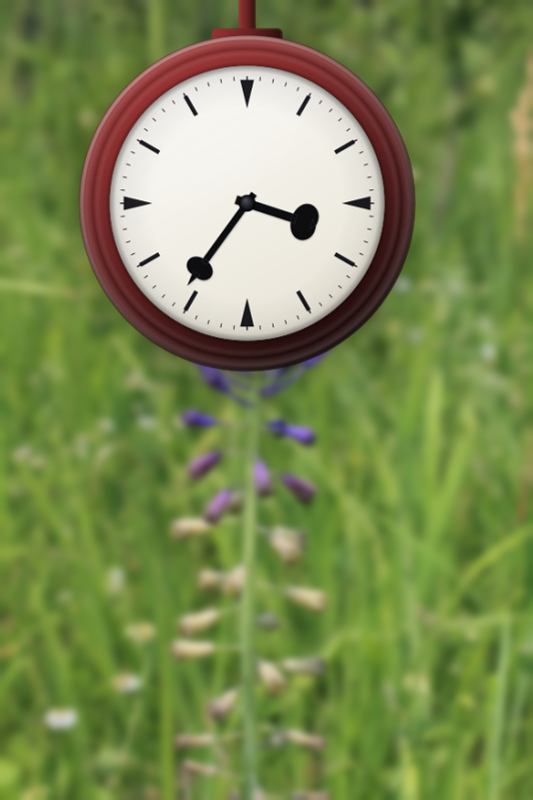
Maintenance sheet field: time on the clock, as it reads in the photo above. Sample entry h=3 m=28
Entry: h=3 m=36
